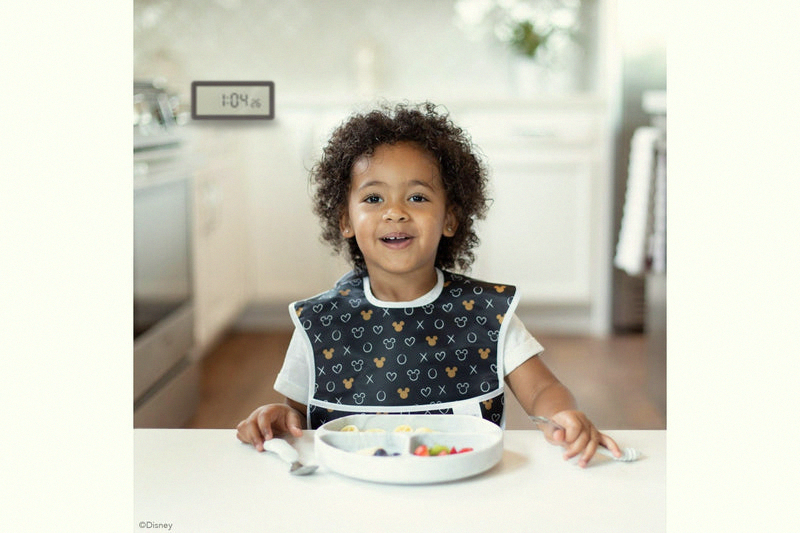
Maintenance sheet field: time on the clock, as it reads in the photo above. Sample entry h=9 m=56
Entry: h=1 m=4
